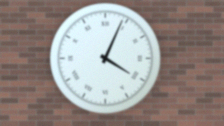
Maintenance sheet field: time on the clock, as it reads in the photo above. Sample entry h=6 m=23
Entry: h=4 m=4
